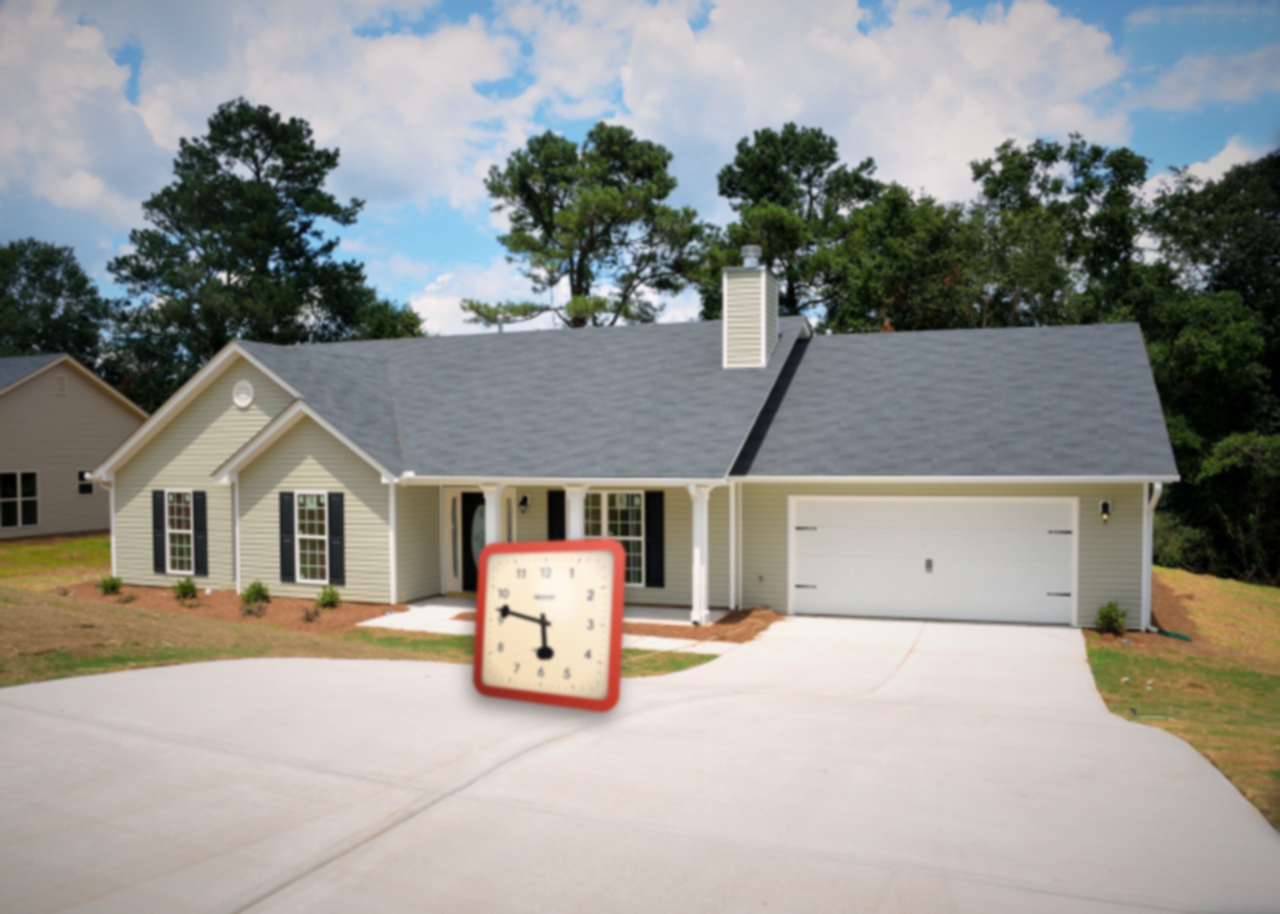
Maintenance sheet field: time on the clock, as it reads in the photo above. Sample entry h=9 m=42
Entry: h=5 m=47
